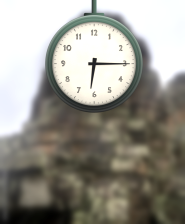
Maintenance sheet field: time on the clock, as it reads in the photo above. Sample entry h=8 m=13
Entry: h=6 m=15
